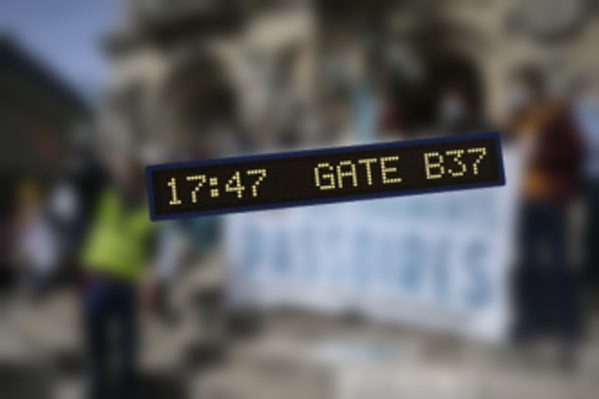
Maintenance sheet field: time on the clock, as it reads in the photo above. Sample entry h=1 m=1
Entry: h=17 m=47
